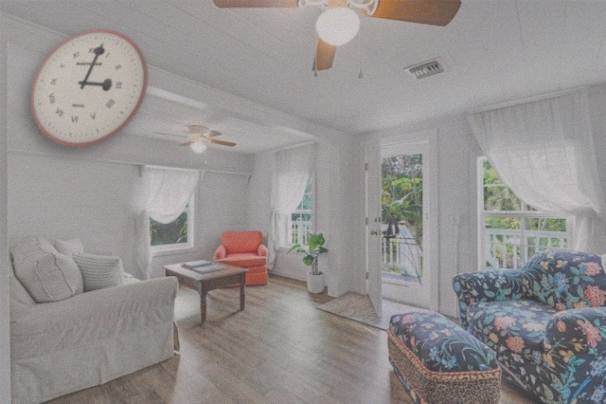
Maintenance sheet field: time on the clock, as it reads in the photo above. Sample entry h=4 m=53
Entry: h=3 m=2
